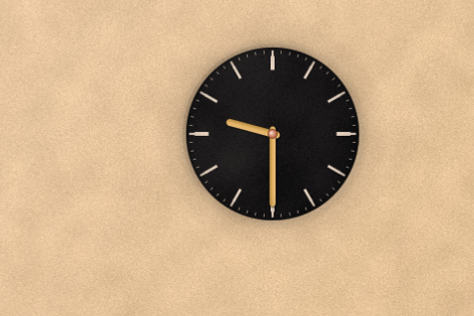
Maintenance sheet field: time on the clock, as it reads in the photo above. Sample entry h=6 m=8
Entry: h=9 m=30
